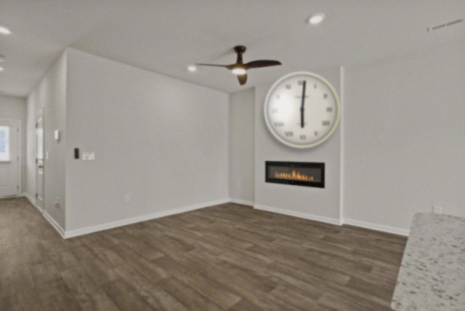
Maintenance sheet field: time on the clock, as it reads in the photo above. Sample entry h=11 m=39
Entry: h=6 m=1
